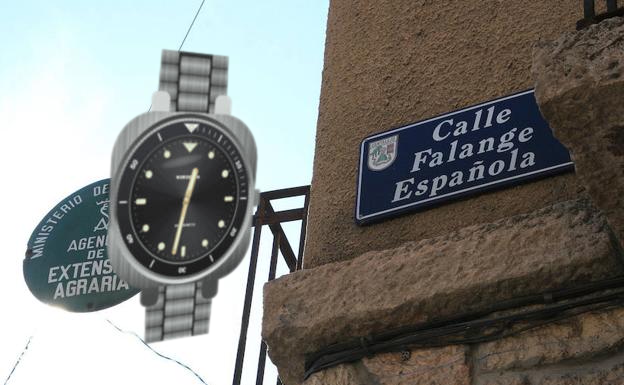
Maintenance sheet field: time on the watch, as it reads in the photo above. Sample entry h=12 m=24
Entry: h=12 m=32
